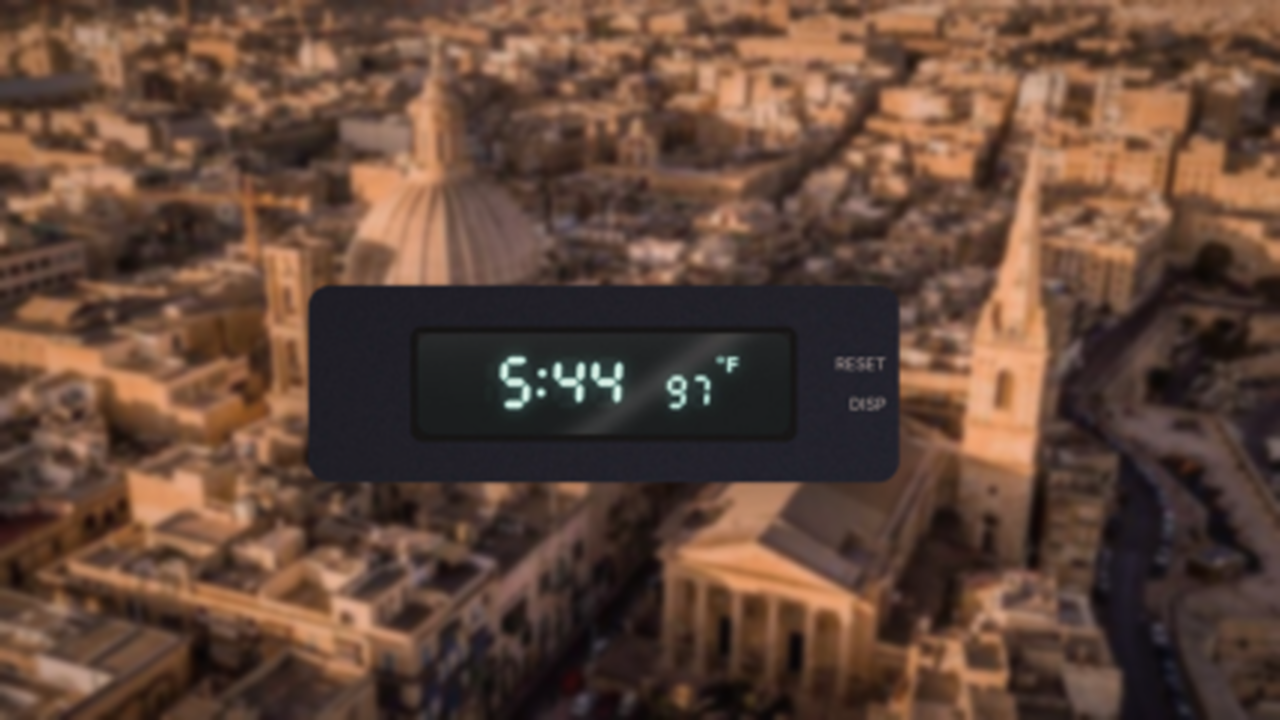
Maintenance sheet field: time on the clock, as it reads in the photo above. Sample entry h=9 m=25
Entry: h=5 m=44
